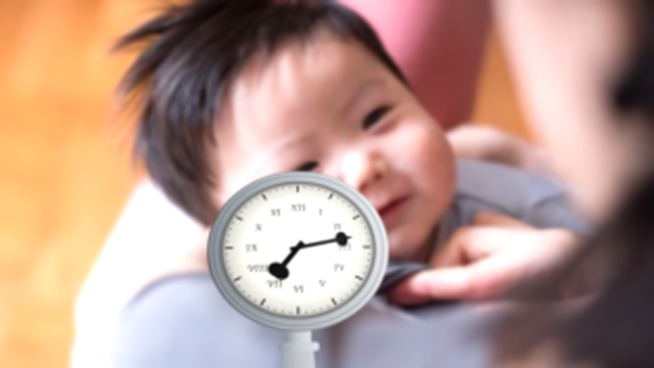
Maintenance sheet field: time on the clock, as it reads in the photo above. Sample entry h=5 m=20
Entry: h=7 m=13
